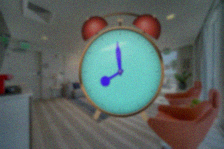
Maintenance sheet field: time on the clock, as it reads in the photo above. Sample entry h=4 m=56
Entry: h=7 m=59
